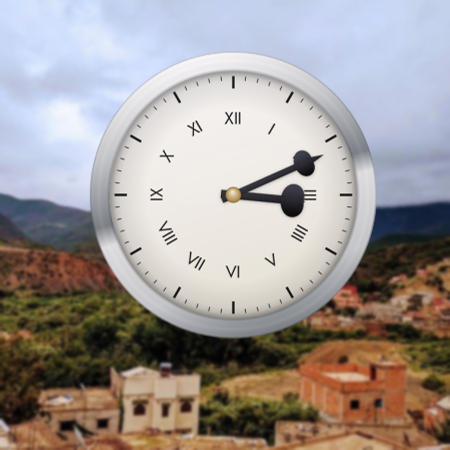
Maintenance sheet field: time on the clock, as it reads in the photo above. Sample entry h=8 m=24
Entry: h=3 m=11
